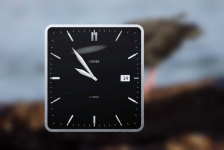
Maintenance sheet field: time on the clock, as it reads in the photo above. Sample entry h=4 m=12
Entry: h=9 m=54
